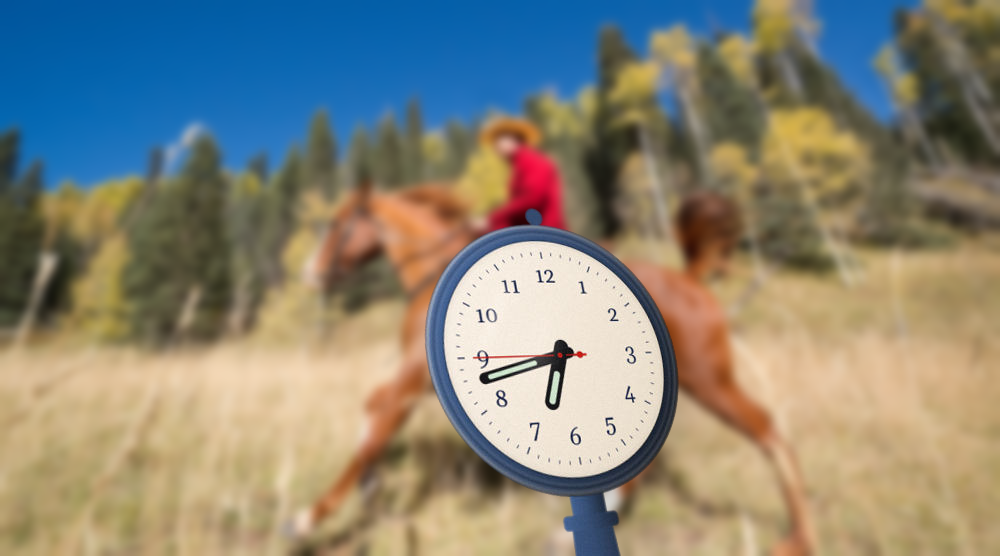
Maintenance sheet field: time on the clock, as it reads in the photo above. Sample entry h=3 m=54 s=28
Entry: h=6 m=42 s=45
